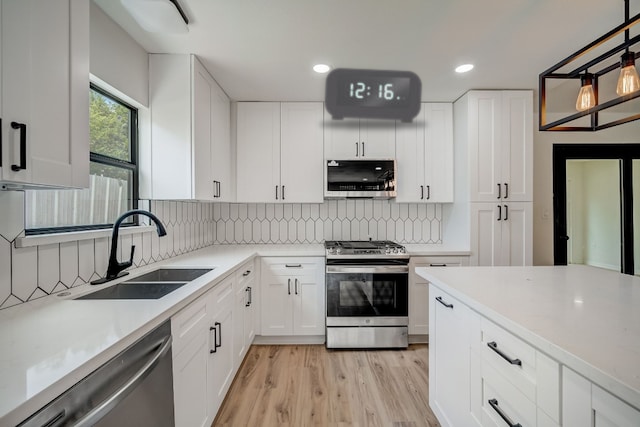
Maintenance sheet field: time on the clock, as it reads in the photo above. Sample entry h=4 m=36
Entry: h=12 m=16
